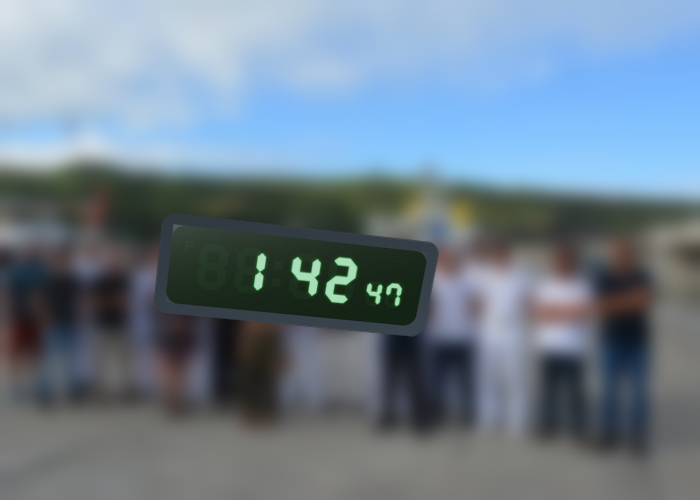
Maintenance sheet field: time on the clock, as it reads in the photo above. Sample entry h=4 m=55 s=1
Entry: h=1 m=42 s=47
